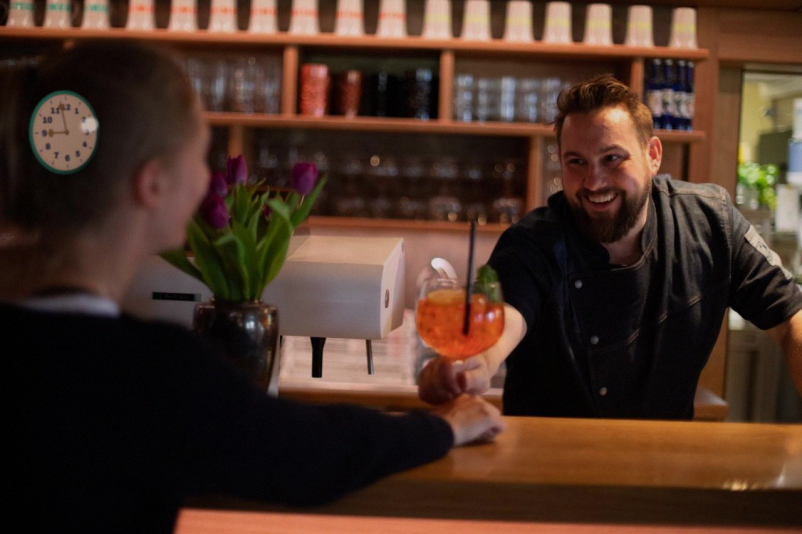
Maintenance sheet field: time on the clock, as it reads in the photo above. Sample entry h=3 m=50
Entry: h=8 m=58
